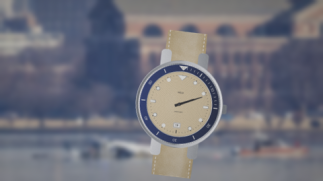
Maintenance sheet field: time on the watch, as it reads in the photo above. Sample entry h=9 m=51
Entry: h=2 m=11
